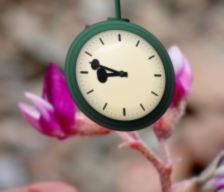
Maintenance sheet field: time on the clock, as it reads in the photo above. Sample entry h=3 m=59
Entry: h=8 m=48
